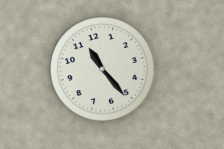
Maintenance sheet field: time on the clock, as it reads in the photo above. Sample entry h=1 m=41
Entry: h=11 m=26
